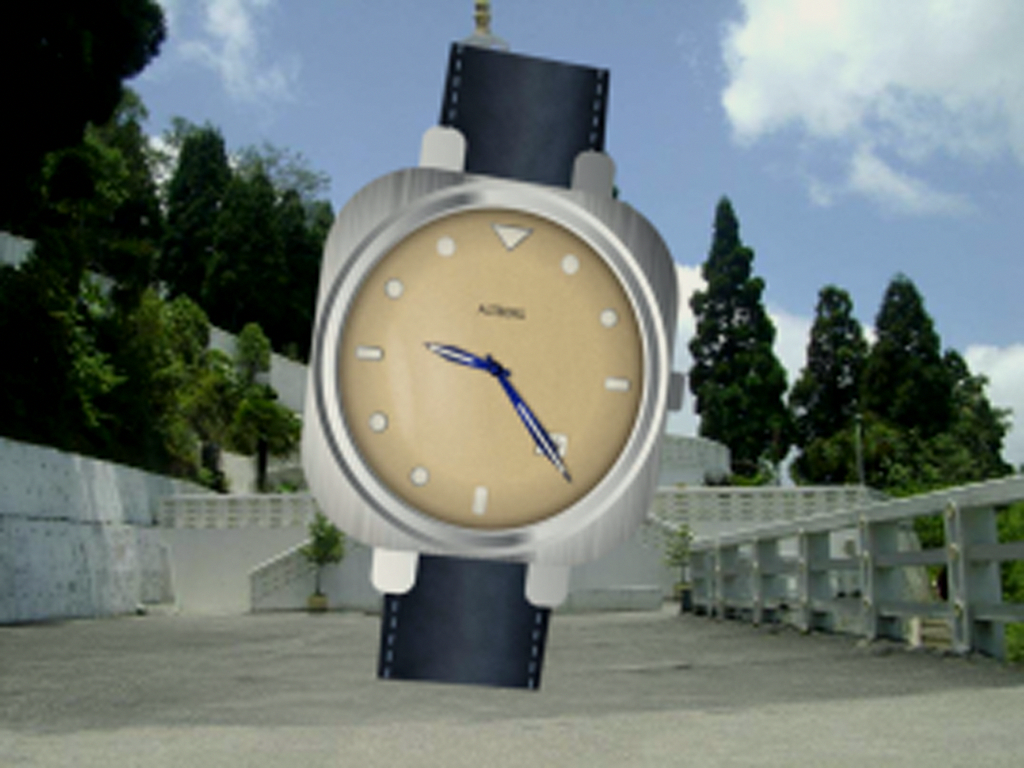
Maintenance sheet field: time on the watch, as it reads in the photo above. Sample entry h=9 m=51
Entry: h=9 m=23
